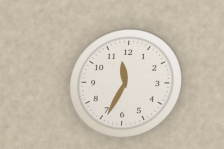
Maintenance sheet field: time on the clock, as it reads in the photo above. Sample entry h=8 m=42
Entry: h=11 m=34
